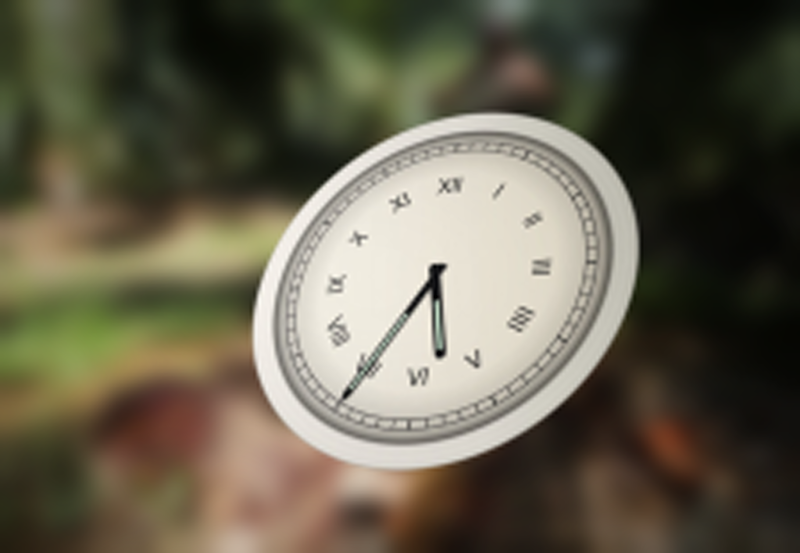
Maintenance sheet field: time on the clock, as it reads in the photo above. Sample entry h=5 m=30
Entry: h=5 m=35
